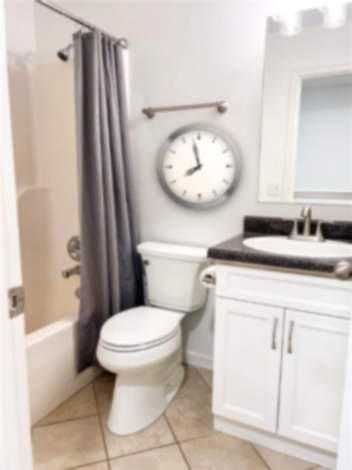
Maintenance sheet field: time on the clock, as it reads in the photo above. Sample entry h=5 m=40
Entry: h=7 m=58
